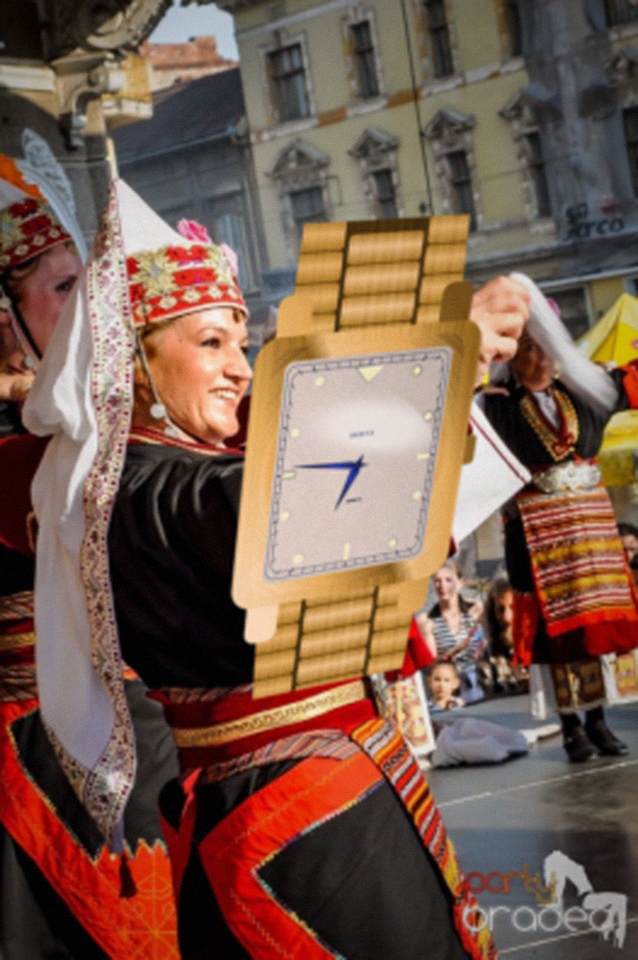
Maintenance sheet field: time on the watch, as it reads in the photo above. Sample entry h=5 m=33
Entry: h=6 m=46
